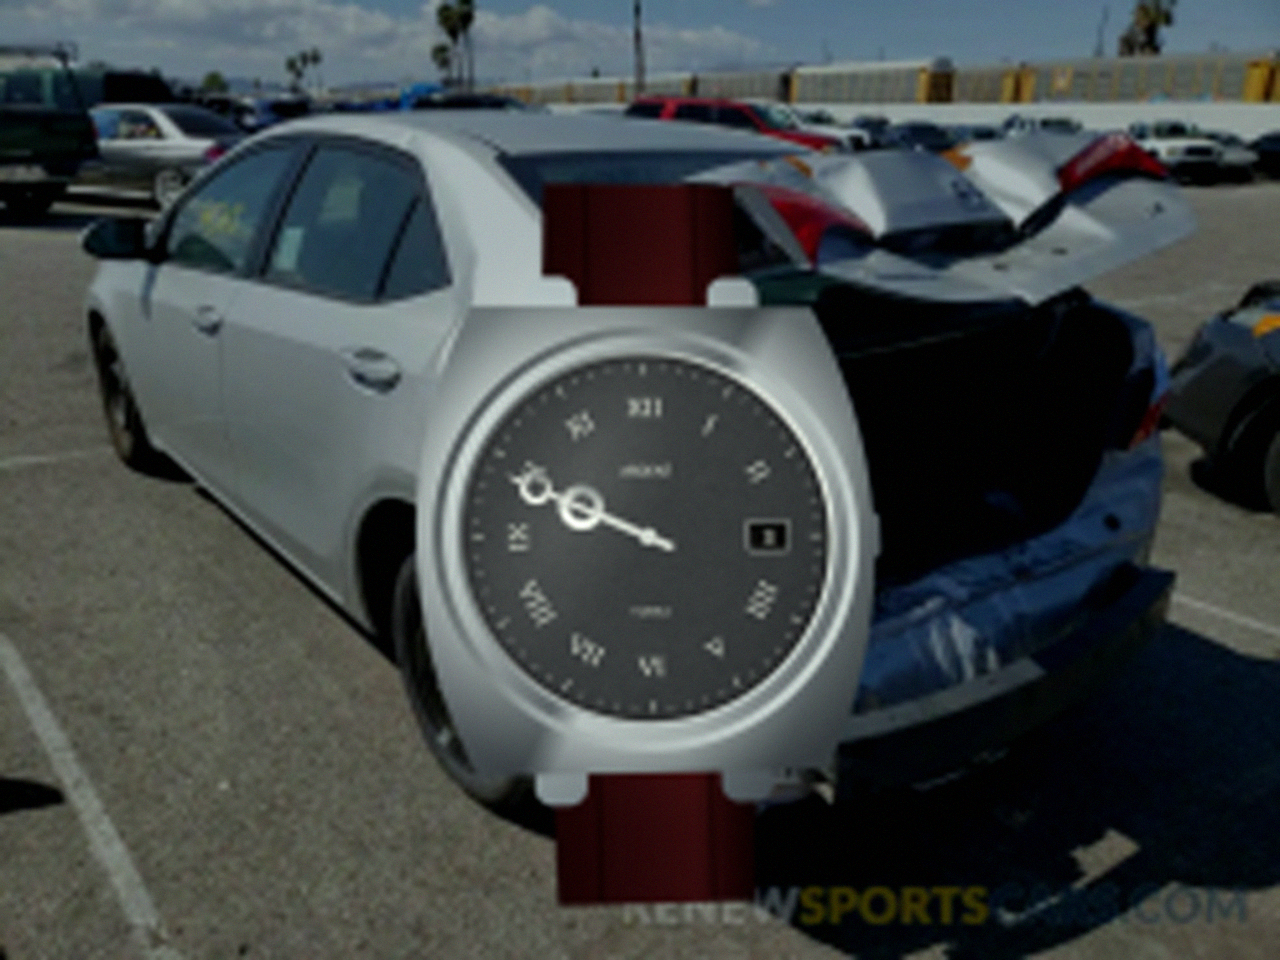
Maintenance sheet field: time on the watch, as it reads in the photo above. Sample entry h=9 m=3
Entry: h=9 m=49
